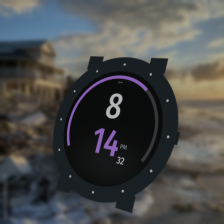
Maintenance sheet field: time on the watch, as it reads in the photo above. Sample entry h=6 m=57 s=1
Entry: h=8 m=14 s=32
